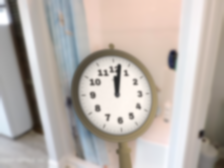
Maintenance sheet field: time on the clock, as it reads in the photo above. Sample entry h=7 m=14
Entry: h=12 m=2
